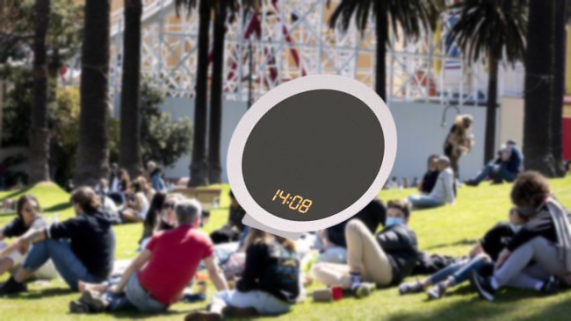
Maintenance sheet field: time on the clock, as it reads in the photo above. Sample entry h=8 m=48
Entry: h=14 m=8
